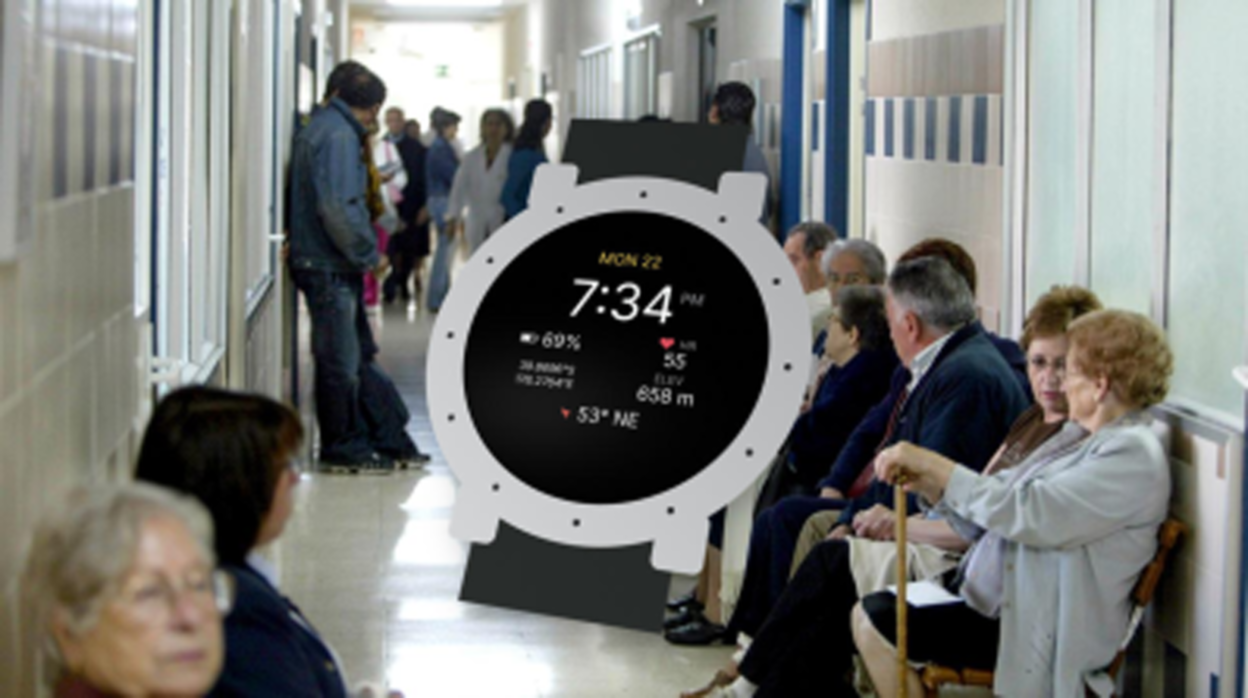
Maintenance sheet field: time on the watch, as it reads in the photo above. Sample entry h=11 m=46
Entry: h=7 m=34
